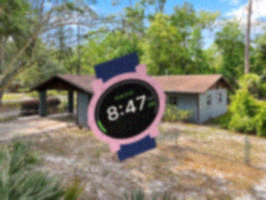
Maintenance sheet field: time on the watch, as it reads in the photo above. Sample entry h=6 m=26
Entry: h=8 m=47
